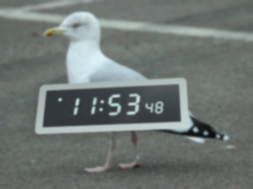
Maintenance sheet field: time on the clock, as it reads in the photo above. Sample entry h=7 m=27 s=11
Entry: h=11 m=53 s=48
